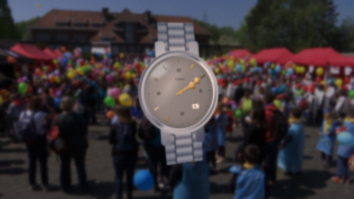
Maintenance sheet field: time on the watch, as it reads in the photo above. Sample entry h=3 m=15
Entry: h=2 m=10
